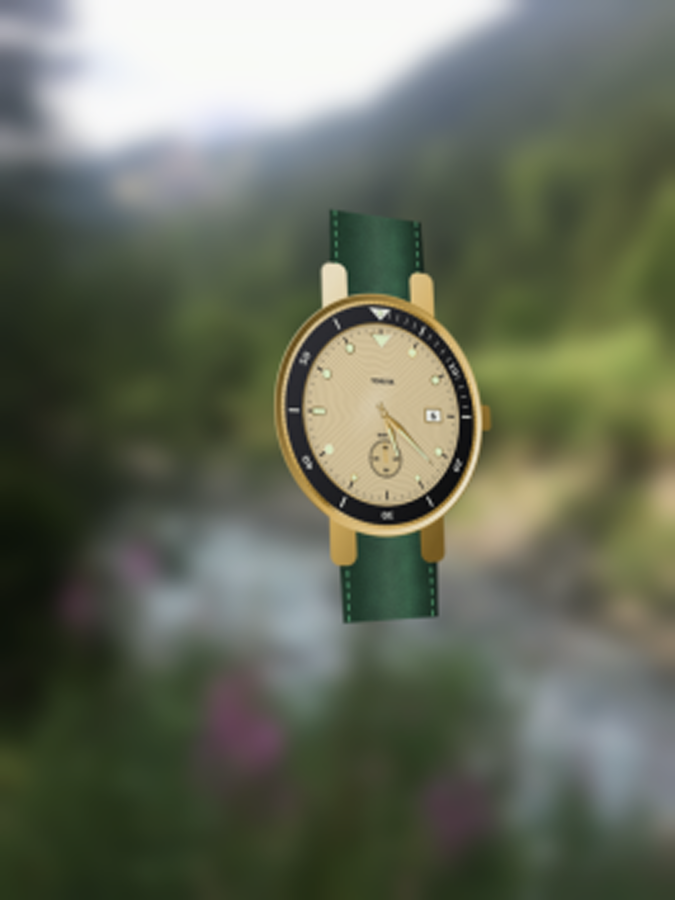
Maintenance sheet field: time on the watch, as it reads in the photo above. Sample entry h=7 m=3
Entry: h=5 m=22
